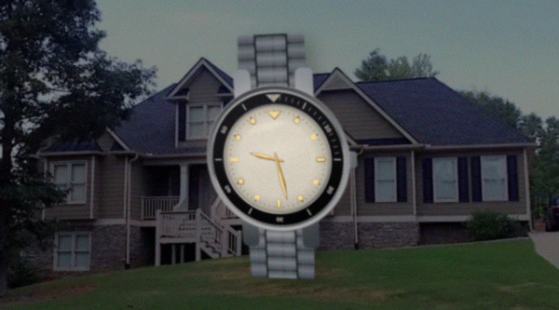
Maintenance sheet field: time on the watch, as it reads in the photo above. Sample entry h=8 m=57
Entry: h=9 m=28
